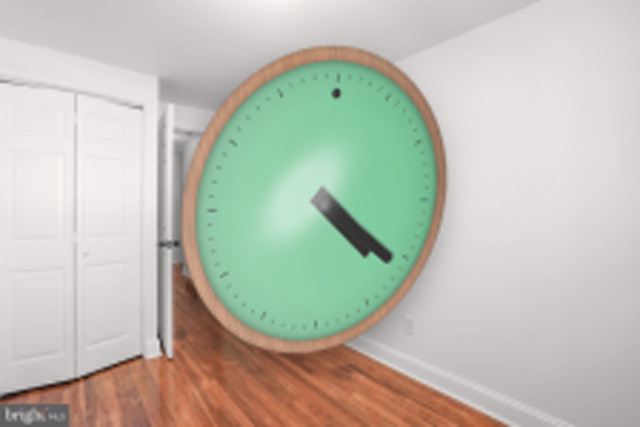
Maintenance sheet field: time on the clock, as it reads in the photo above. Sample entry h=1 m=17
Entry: h=4 m=21
